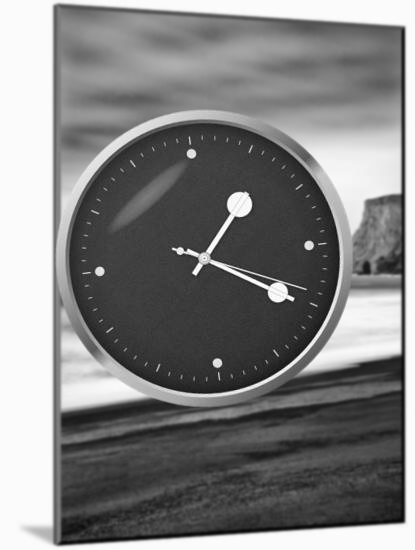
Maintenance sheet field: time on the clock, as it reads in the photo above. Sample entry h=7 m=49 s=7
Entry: h=1 m=20 s=19
